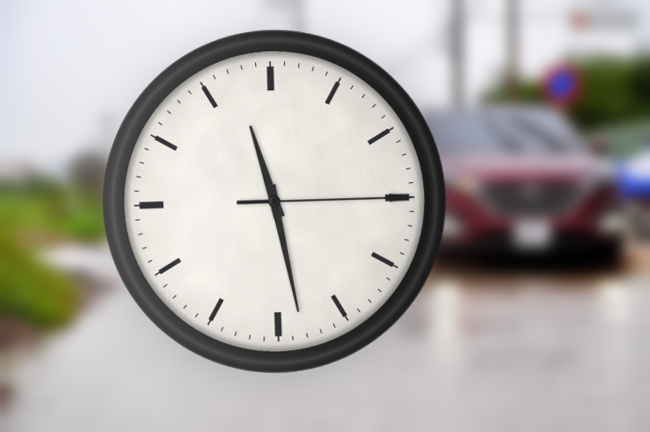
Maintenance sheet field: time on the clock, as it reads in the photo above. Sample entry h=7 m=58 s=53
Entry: h=11 m=28 s=15
